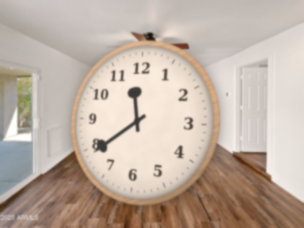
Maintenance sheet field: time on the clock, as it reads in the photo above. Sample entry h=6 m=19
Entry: h=11 m=39
